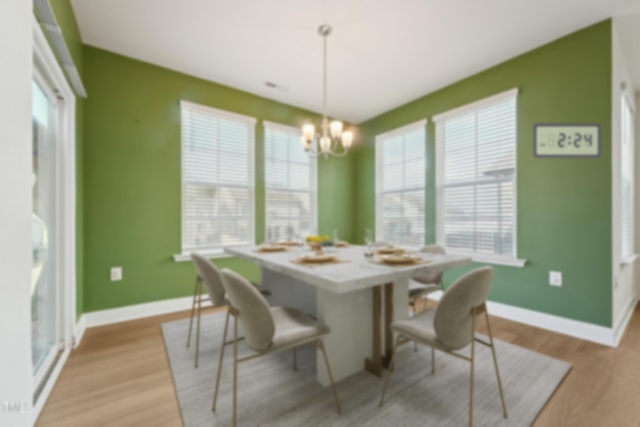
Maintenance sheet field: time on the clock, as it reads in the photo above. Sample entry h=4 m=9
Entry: h=2 m=24
